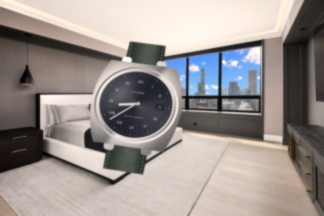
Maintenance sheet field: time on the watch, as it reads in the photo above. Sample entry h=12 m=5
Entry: h=8 m=38
